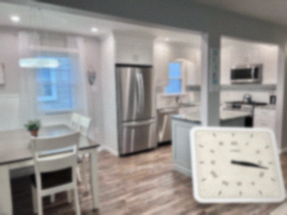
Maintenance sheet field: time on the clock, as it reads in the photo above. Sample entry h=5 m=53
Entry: h=3 m=17
